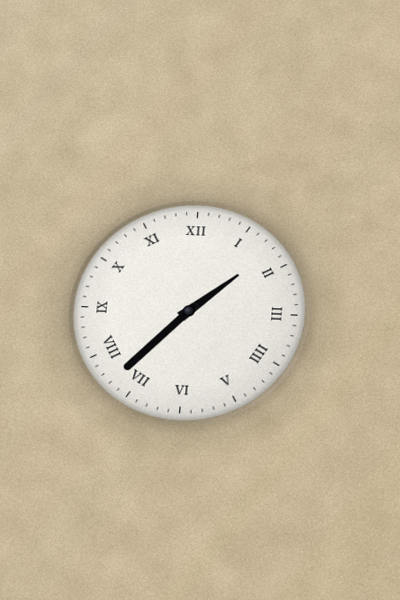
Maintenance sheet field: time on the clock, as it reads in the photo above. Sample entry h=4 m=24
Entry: h=1 m=37
